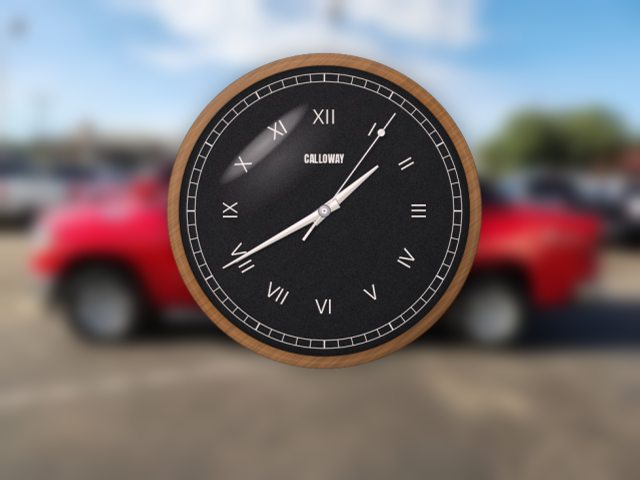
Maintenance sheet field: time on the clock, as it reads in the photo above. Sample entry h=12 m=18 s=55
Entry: h=1 m=40 s=6
